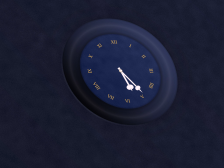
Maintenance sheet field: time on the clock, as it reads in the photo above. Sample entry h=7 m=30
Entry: h=5 m=24
